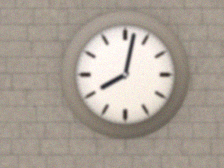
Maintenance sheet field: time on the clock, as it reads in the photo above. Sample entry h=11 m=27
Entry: h=8 m=2
